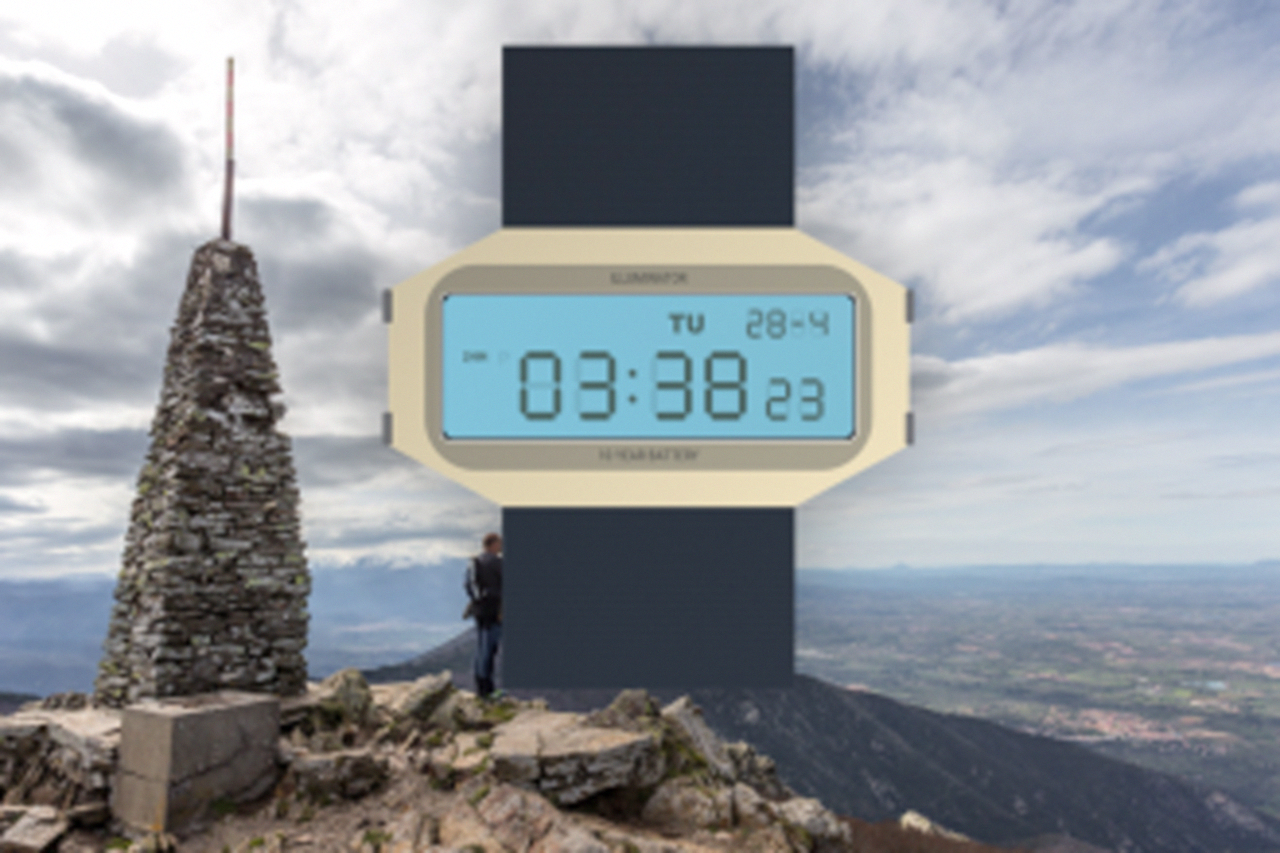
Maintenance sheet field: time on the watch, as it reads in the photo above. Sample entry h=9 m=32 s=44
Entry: h=3 m=38 s=23
